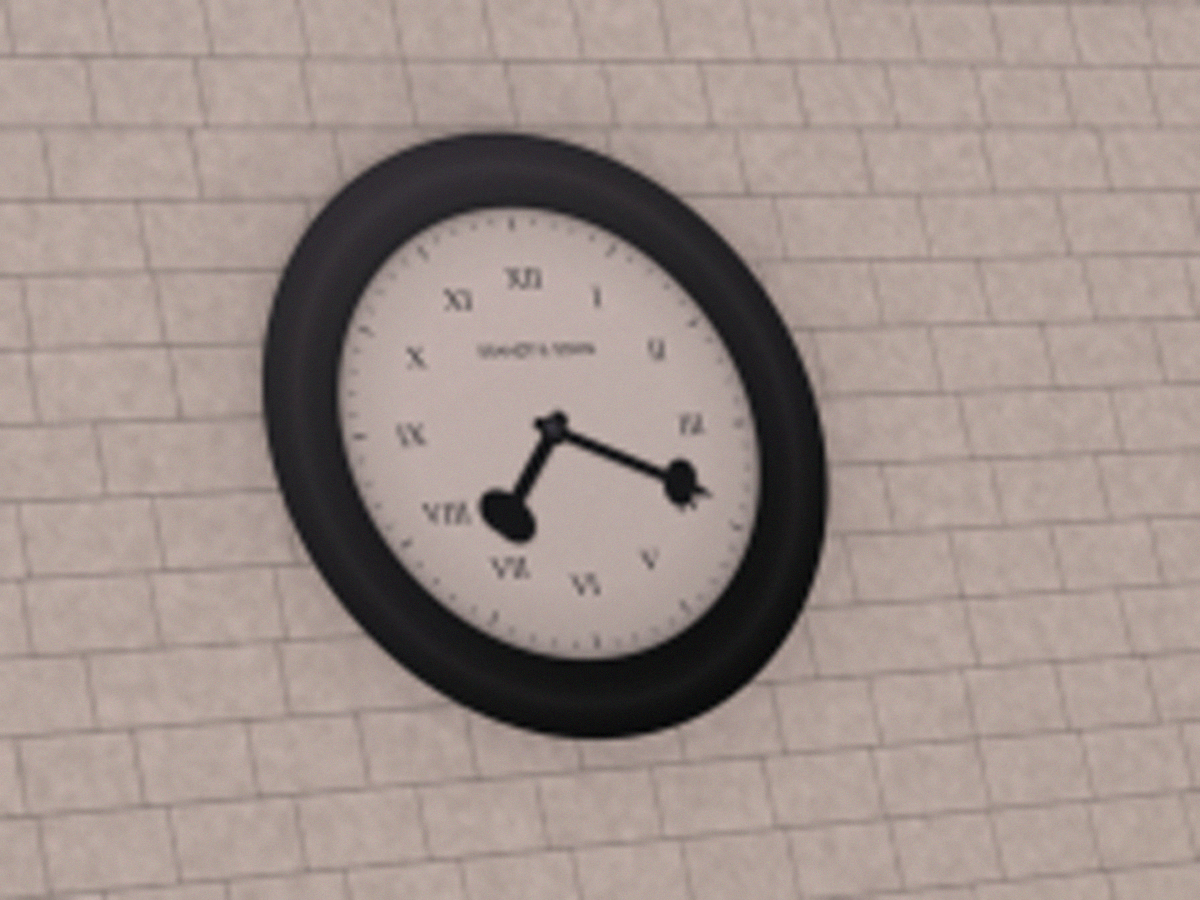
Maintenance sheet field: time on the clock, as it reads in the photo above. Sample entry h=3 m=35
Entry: h=7 m=19
